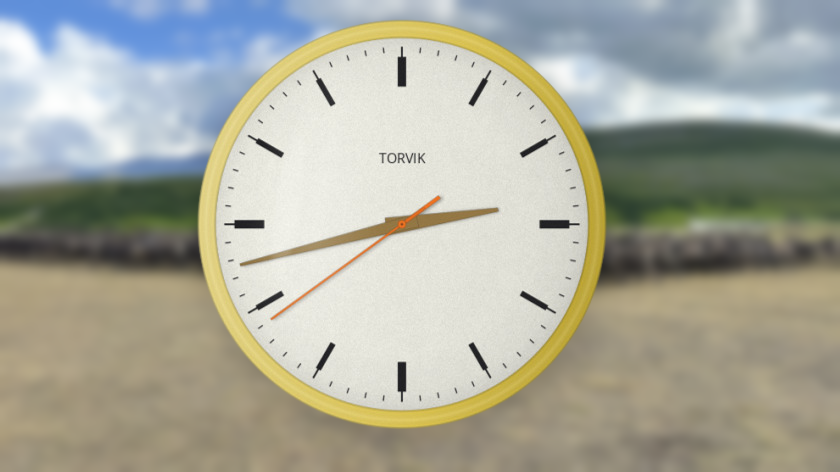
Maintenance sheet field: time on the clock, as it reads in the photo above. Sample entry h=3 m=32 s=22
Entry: h=2 m=42 s=39
